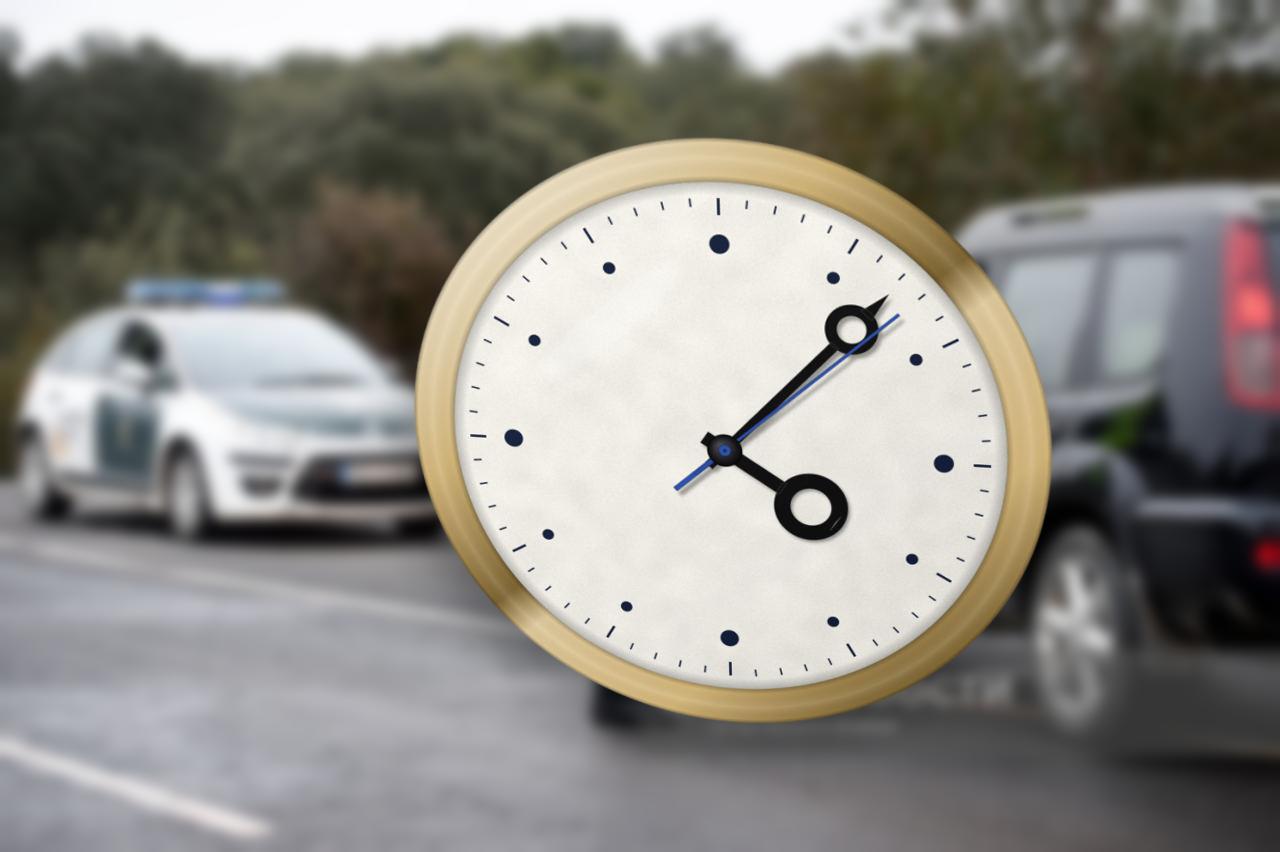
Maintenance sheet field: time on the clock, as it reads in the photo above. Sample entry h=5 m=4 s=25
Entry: h=4 m=7 s=8
